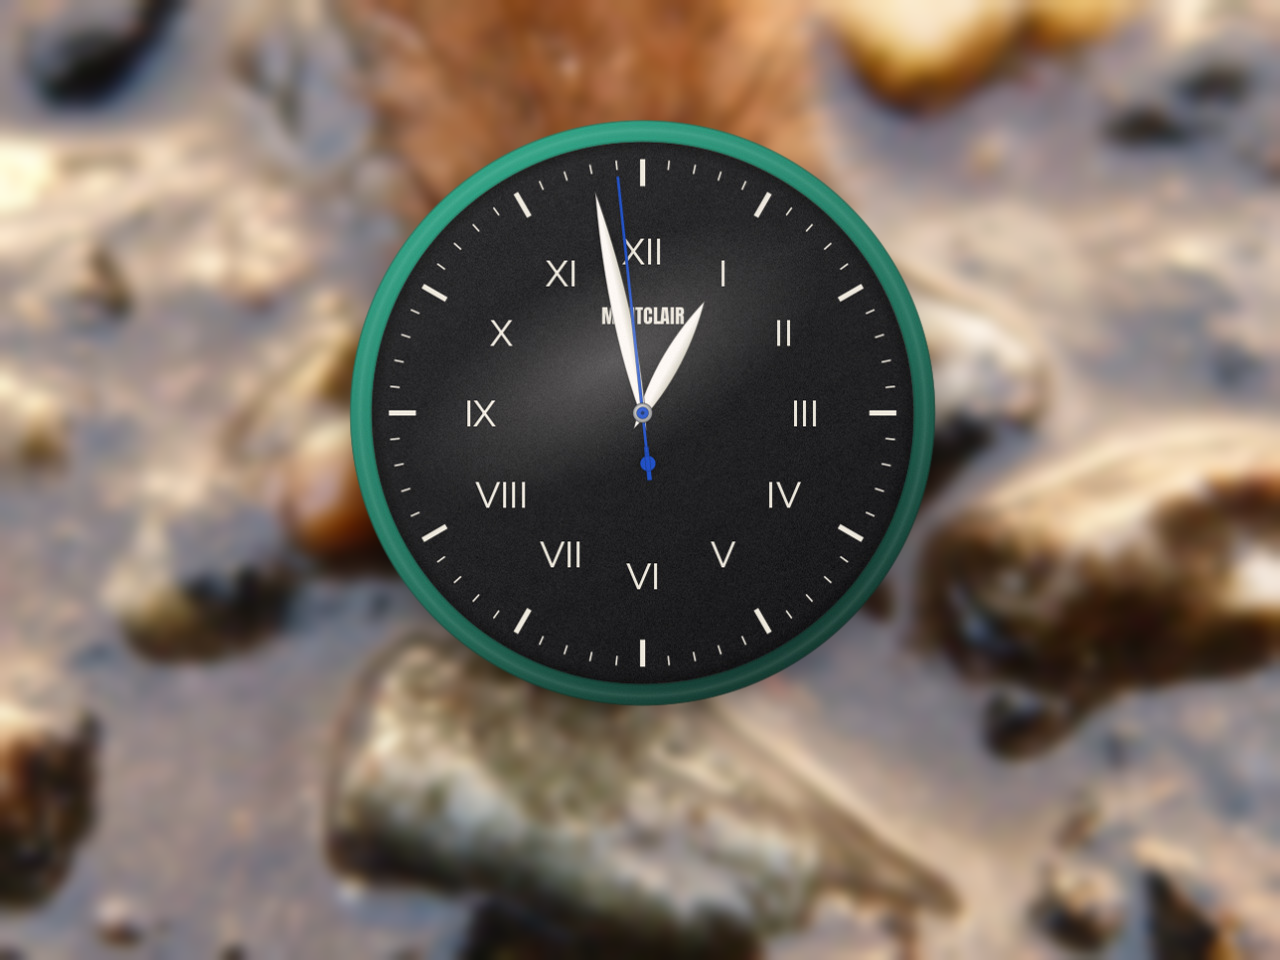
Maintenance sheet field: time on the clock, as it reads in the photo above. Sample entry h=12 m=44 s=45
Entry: h=12 m=57 s=59
